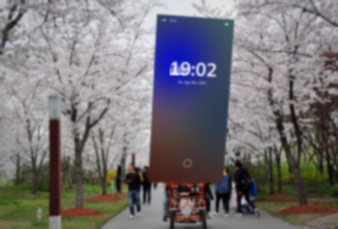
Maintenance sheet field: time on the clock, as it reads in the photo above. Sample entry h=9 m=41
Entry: h=19 m=2
